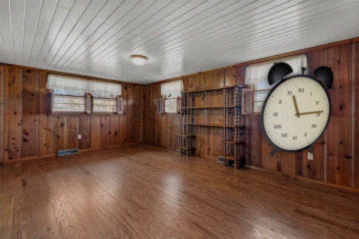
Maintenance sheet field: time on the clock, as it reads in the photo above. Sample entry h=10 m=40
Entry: h=11 m=14
